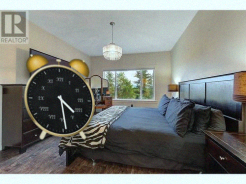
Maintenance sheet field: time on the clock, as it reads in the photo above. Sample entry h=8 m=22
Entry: h=4 m=29
